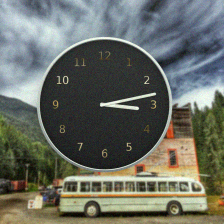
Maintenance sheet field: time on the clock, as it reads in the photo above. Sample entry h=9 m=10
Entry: h=3 m=13
